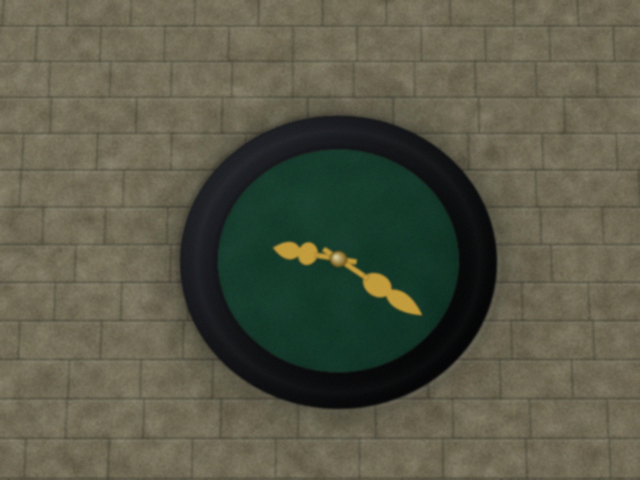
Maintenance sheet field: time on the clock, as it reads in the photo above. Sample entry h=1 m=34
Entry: h=9 m=21
